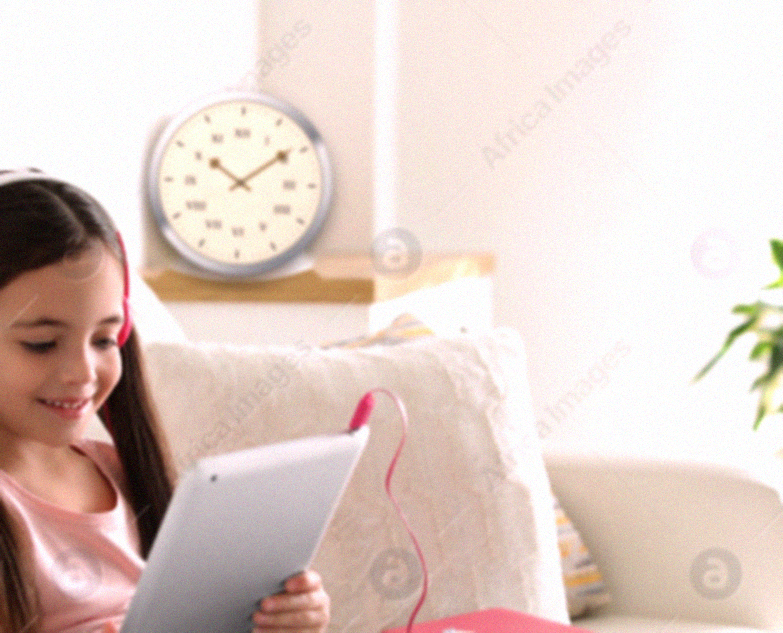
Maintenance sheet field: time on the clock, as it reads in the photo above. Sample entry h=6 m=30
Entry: h=10 m=9
